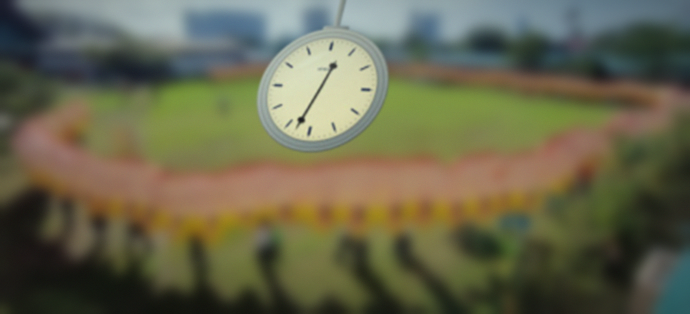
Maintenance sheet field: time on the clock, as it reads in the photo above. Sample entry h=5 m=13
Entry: h=12 m=33
